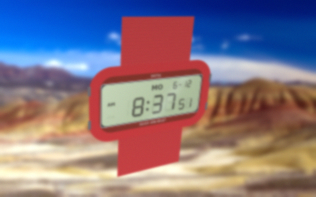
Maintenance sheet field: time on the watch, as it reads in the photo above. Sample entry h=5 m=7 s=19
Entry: h=8 m=37 s=51
